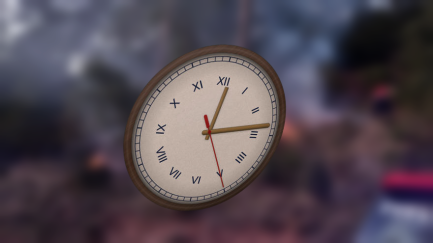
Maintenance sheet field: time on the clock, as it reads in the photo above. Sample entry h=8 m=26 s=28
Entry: h=12 m=13 s=25
